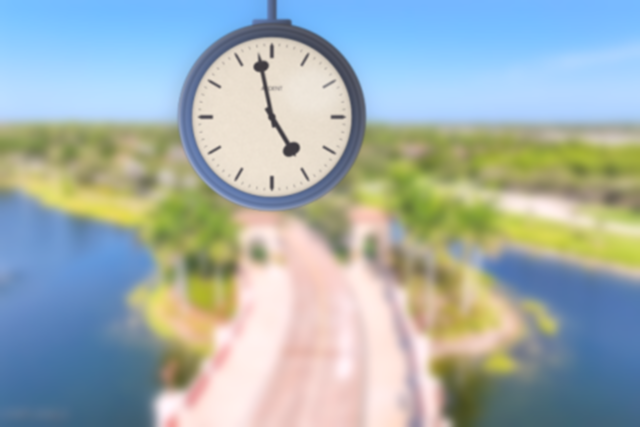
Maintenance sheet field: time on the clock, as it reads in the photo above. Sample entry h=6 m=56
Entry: h=4 m=58
